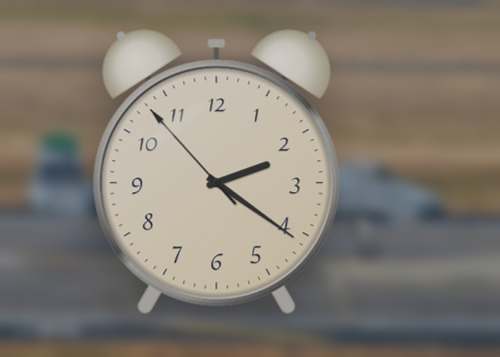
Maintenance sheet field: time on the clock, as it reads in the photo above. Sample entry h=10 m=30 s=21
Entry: h=2 m=20 s=53
